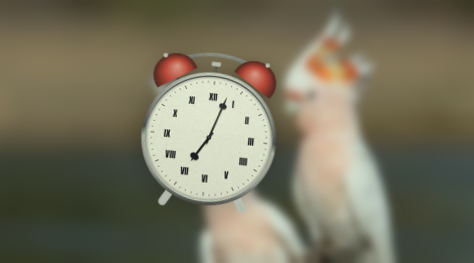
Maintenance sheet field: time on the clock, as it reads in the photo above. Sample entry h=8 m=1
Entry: h=7 m=3
